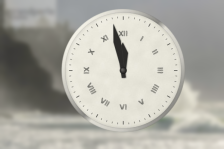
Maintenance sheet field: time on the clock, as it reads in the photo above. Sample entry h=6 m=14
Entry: h=11 m=58
